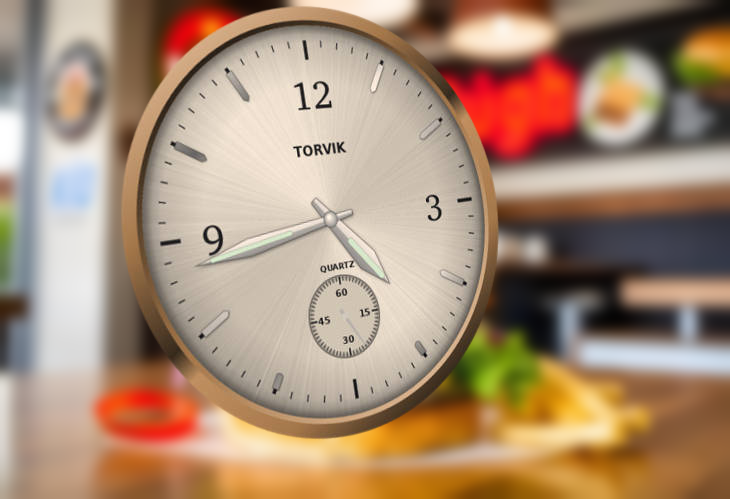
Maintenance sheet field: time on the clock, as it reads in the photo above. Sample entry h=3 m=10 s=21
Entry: h=4 m=43 s=25
